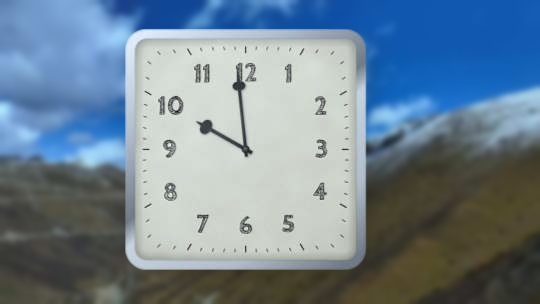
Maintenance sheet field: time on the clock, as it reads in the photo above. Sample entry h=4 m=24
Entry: h=9 m=59
